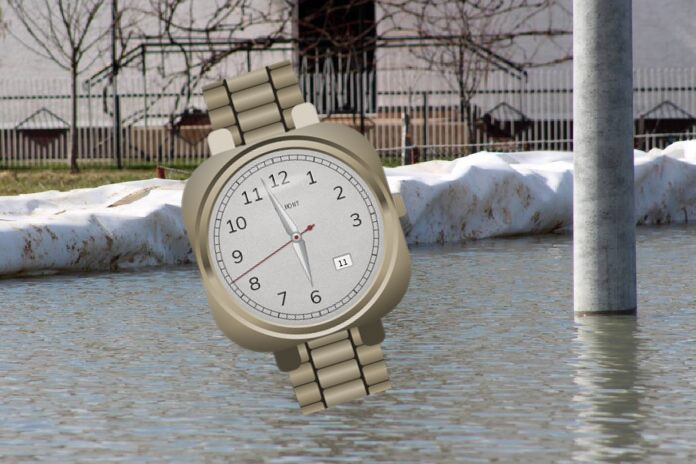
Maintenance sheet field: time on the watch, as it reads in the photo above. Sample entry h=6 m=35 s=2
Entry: h=5 m=57 s=42
